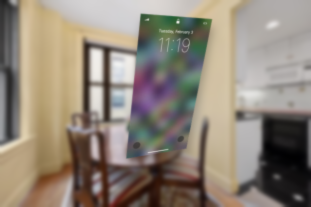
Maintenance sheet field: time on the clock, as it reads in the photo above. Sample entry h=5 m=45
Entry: h=11 m=19
